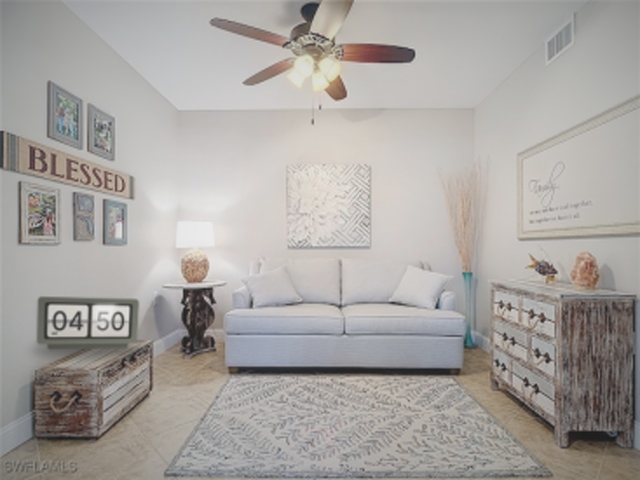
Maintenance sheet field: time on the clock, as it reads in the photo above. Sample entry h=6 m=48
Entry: h=4 m=50
